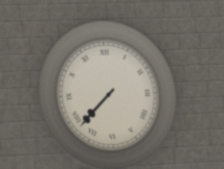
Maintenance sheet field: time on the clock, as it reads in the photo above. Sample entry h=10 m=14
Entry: h=7 m=38
